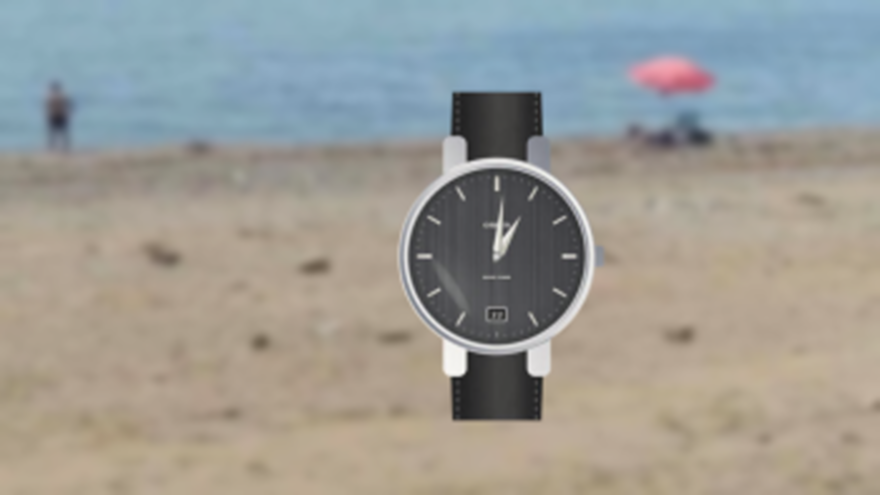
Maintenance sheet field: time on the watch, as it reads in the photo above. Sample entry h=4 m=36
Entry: h=1 m=1
